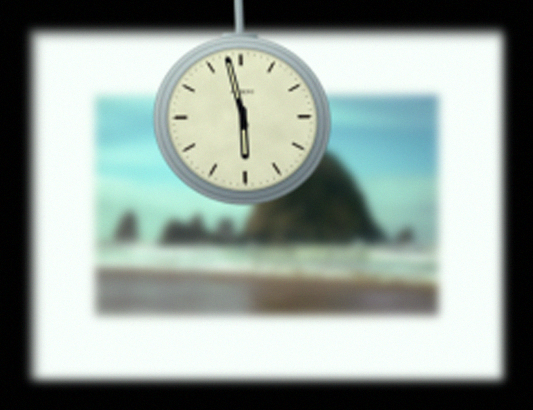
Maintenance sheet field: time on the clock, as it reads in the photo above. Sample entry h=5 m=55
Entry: h=5 m=58
